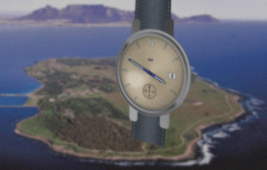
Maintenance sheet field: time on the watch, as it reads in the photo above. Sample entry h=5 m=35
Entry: h=3 m=49
